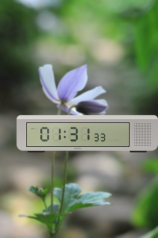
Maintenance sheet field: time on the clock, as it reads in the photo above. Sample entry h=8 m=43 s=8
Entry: h=1 m=31 s=33
